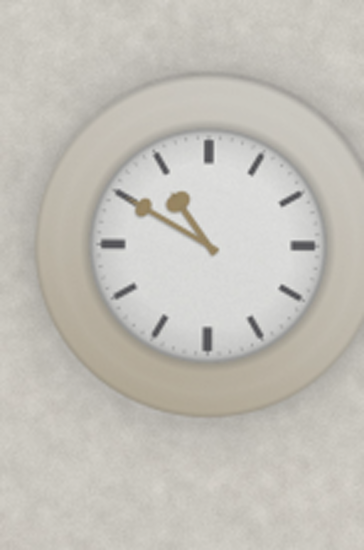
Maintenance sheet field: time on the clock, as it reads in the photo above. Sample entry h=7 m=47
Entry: h=10 m=50
